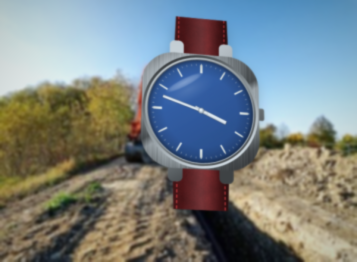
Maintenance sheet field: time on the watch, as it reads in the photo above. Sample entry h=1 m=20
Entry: h=3 m=48
